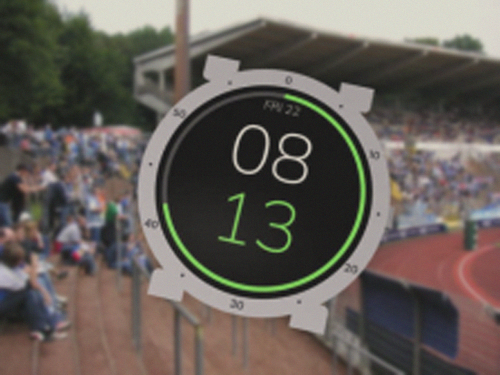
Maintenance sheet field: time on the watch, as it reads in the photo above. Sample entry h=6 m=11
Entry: h=8 m=13
